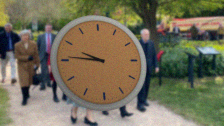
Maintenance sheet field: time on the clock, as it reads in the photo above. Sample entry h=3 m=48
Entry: h=9 m=46
